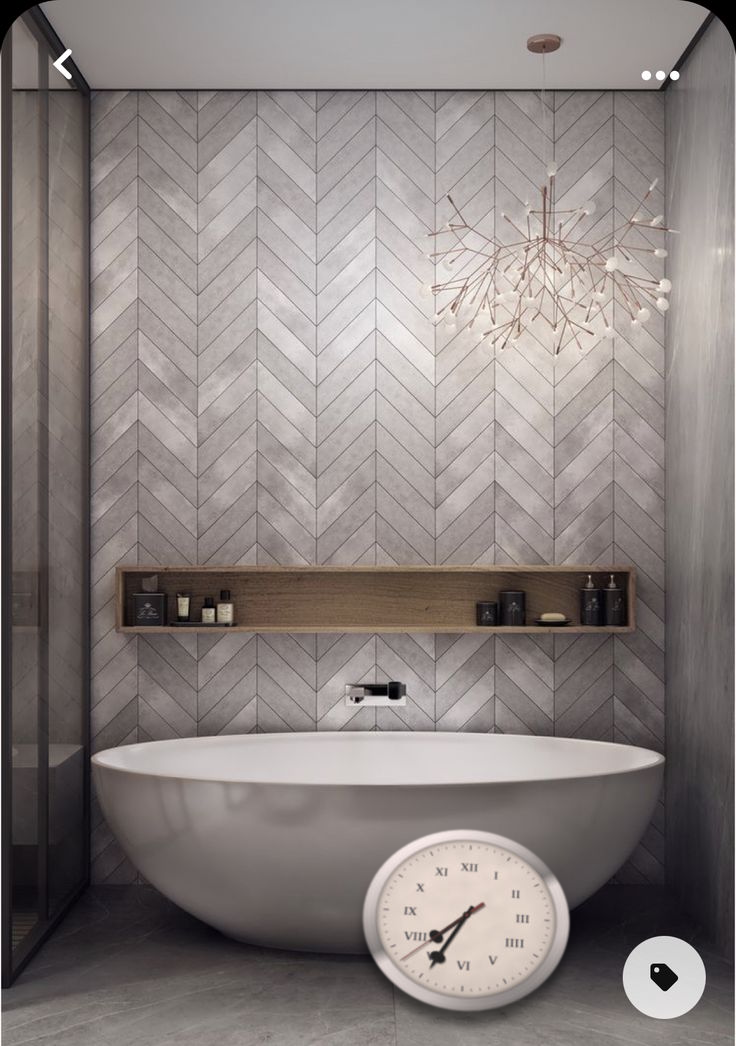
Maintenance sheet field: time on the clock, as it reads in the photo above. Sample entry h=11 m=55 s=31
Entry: h=7 m=34 s=38
